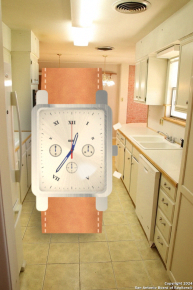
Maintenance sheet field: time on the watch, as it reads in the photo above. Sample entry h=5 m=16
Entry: h=12 m=36
